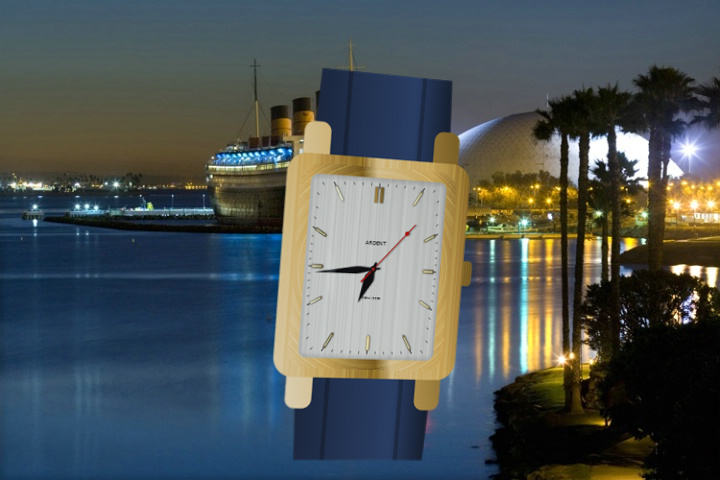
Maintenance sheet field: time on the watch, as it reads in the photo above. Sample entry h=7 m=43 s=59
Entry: h=6 m=44 s=7
